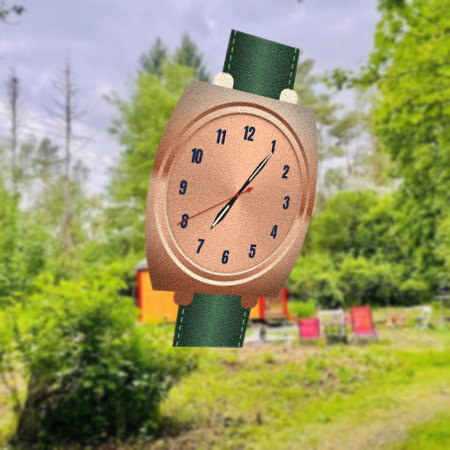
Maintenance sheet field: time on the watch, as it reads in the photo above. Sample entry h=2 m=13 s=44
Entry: h=7 m=5 s=40
